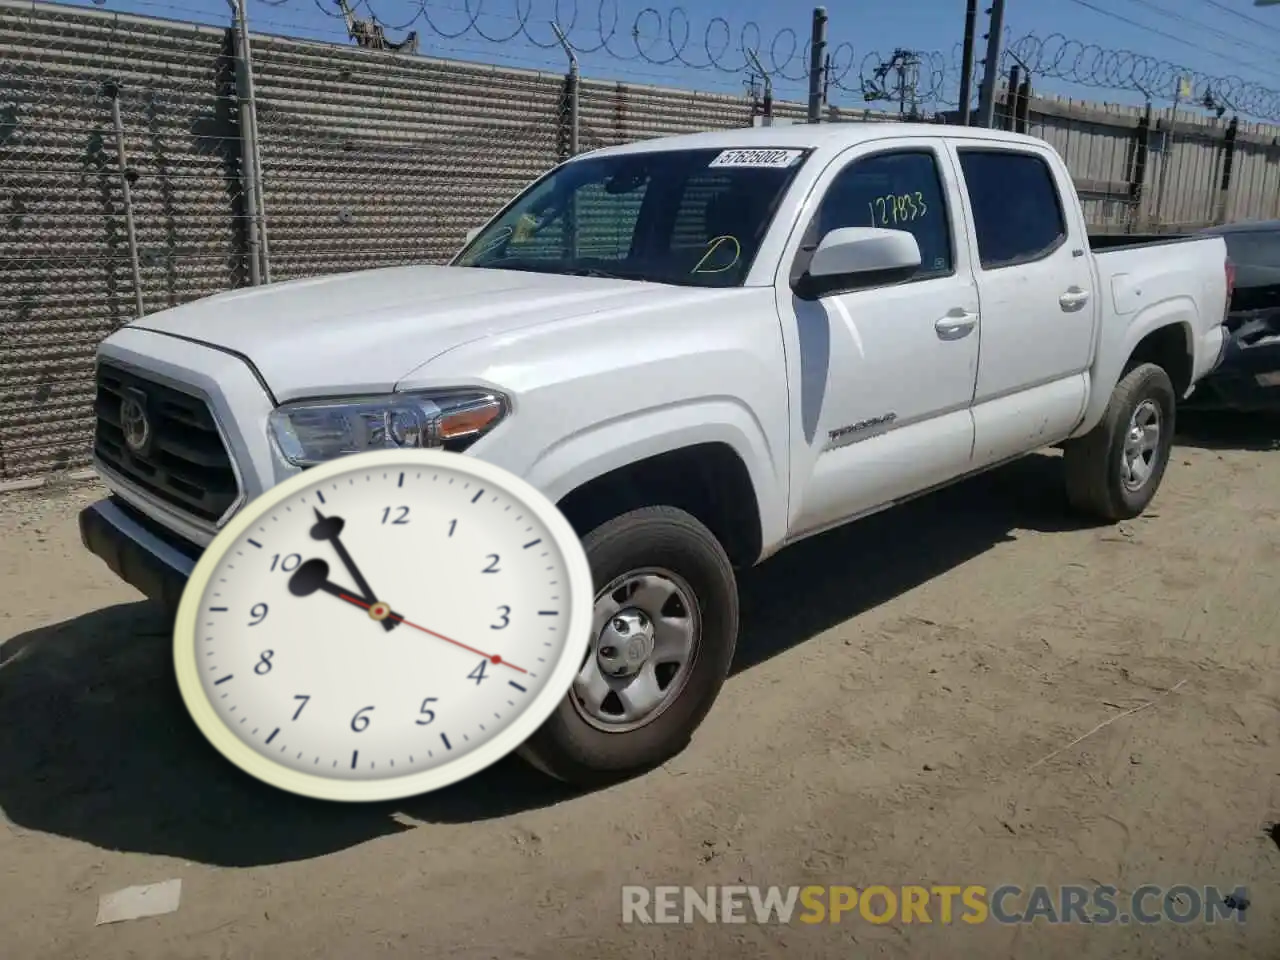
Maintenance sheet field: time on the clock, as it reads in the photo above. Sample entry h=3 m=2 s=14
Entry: h=9 m=54 s=19
